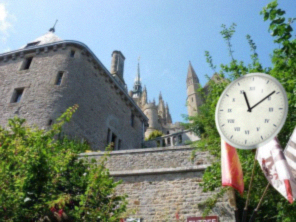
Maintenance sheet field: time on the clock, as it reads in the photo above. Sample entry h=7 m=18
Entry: h=11 m=9
